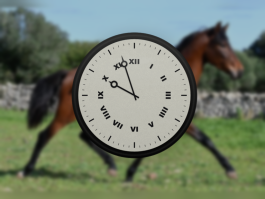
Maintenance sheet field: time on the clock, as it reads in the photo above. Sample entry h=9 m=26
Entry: h=9 m=57
